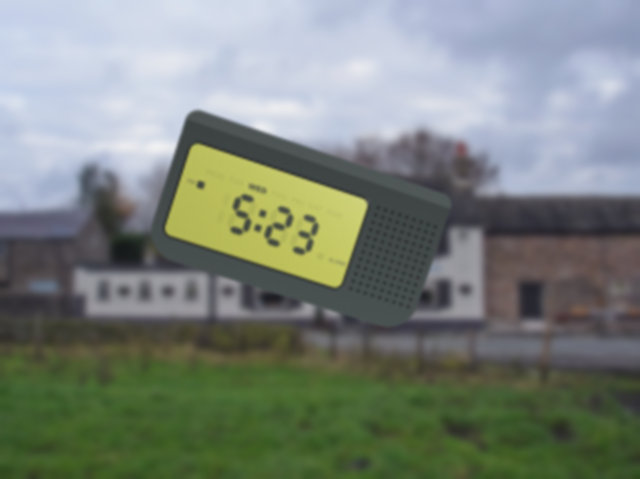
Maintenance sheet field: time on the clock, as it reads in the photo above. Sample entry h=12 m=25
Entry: h=5 m=23
